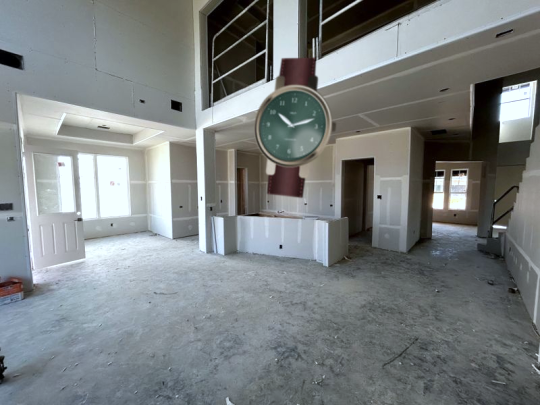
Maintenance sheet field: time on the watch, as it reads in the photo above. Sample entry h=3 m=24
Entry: h=10 m=12
